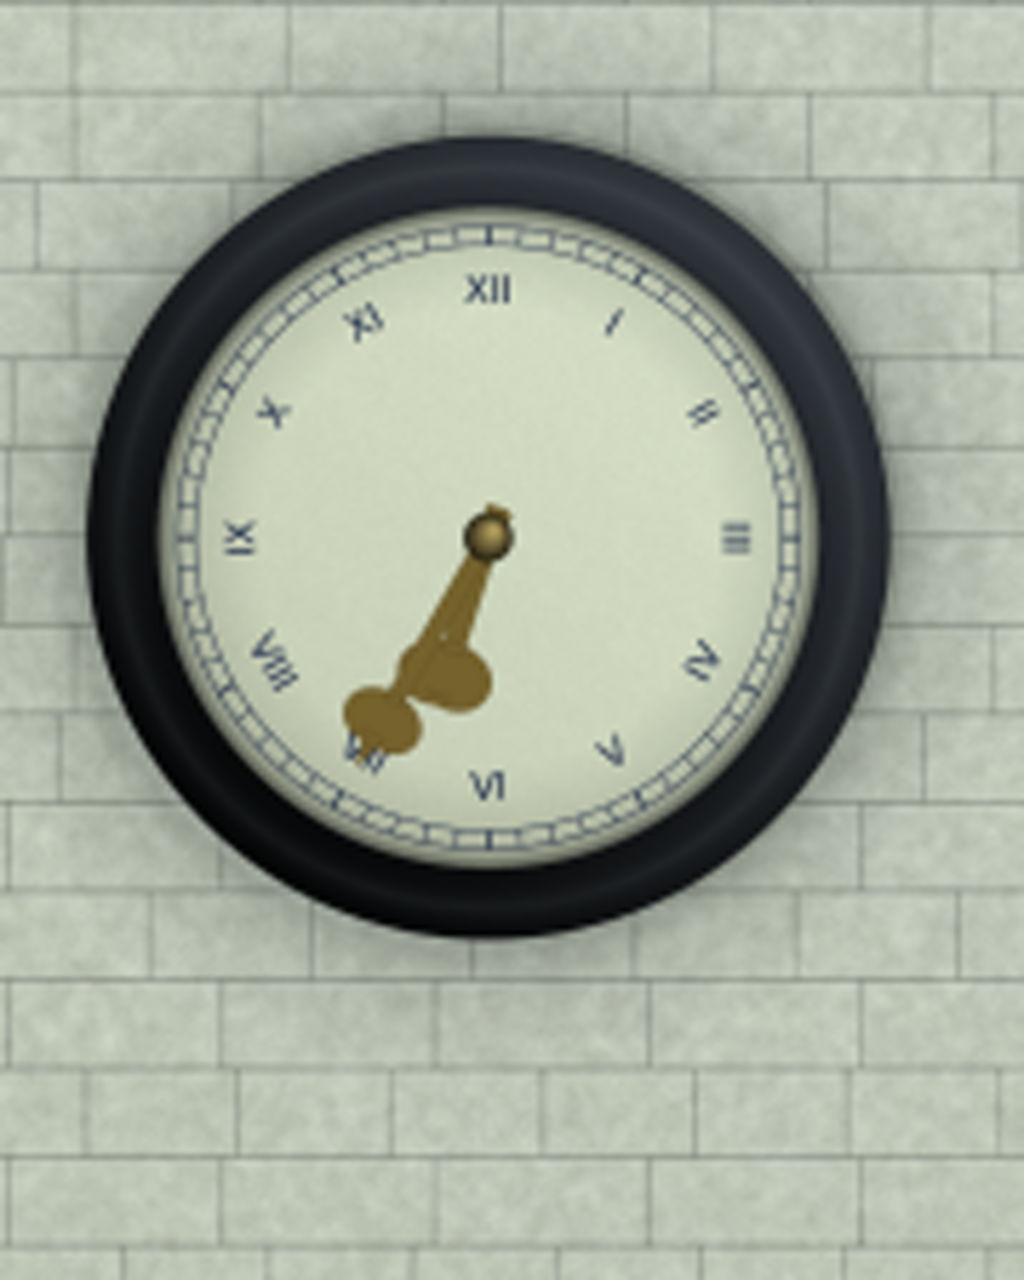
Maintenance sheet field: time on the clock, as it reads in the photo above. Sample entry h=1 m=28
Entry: h=6 m=35
